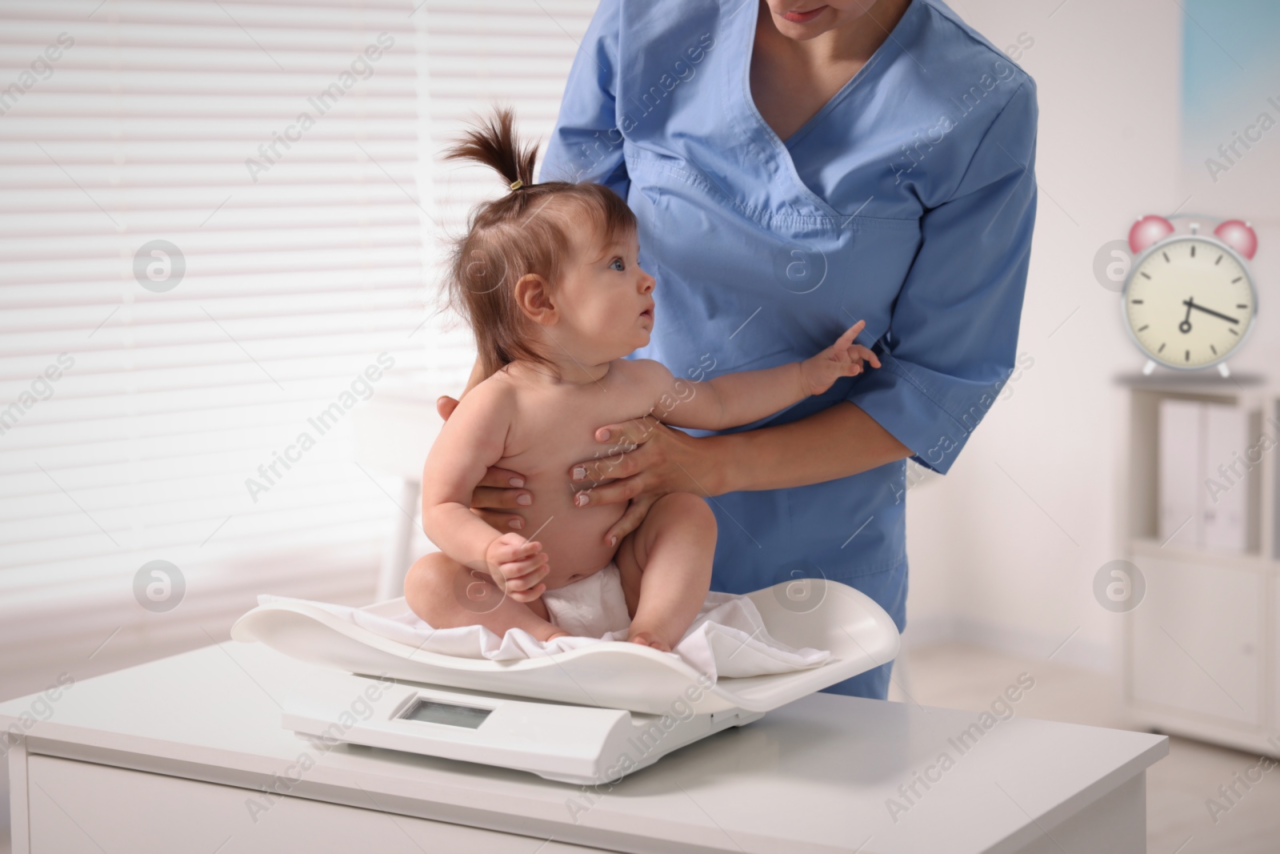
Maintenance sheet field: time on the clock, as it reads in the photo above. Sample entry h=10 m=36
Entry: h=6 m=18
